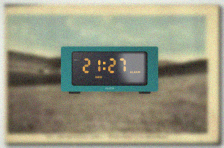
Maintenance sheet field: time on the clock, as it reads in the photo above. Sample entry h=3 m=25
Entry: h=21 m=27
